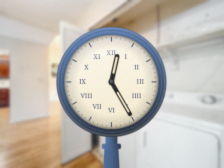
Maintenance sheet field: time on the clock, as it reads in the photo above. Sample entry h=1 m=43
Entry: h=12 m=25
